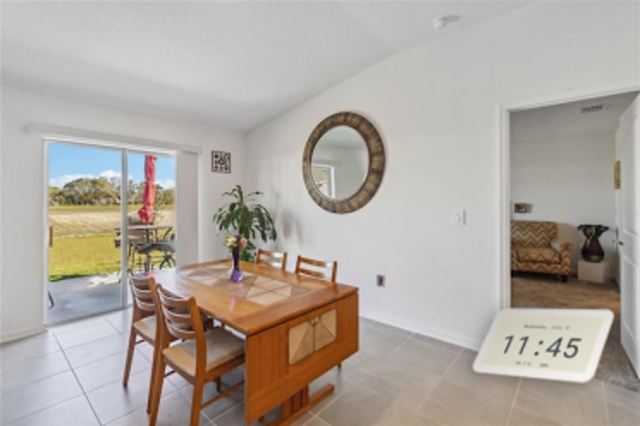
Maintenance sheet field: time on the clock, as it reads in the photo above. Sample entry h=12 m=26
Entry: h=11 m=45
